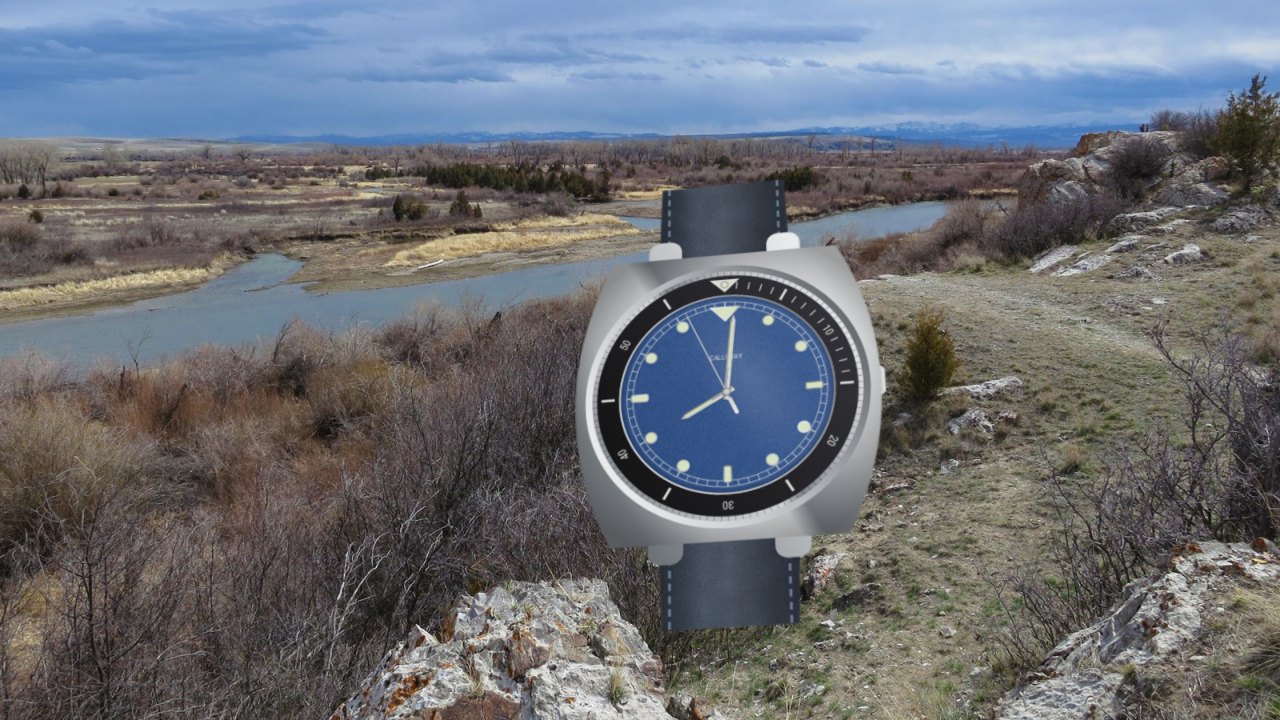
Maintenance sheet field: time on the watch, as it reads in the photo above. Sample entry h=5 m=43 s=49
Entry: h=8 m=0 s=56
